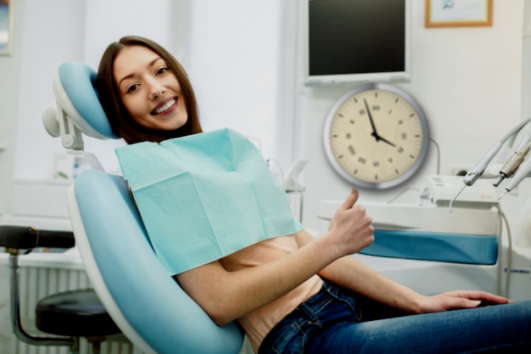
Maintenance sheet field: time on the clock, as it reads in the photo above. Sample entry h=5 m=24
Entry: h=3 m=57
